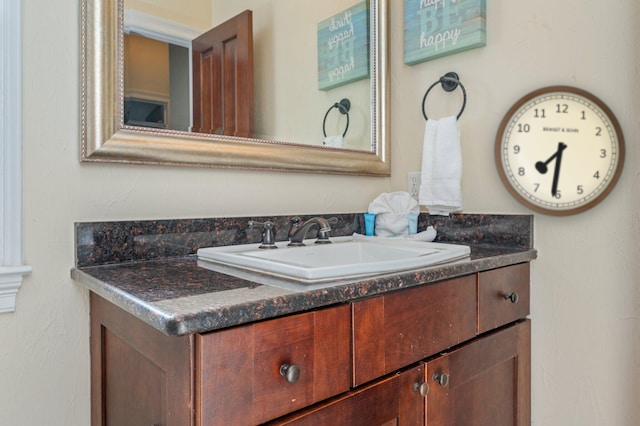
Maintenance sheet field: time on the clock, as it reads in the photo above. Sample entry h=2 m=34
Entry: h=7 m=31
